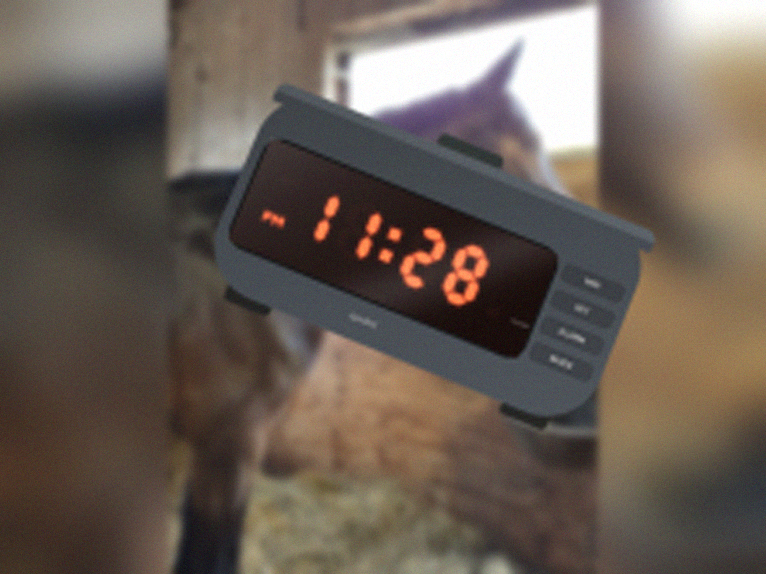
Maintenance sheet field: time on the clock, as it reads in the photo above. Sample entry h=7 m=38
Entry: h=11 m=28
